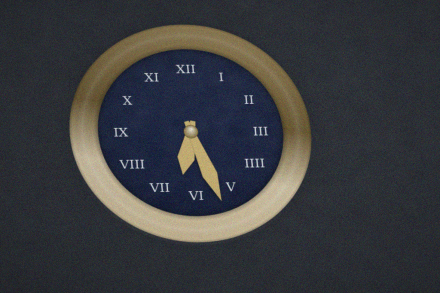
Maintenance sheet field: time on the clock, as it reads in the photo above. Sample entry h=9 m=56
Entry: h=6 m=27
